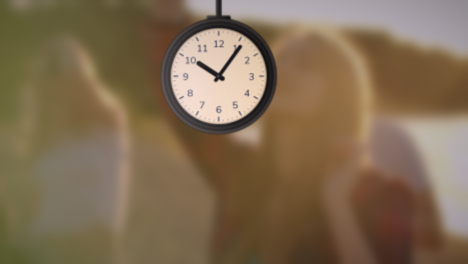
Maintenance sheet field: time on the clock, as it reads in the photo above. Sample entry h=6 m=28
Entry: h=10 m=6
